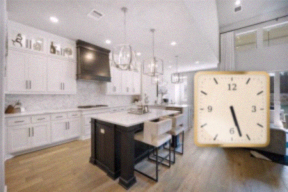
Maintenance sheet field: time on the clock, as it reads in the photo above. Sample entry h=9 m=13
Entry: h=5 m=27
